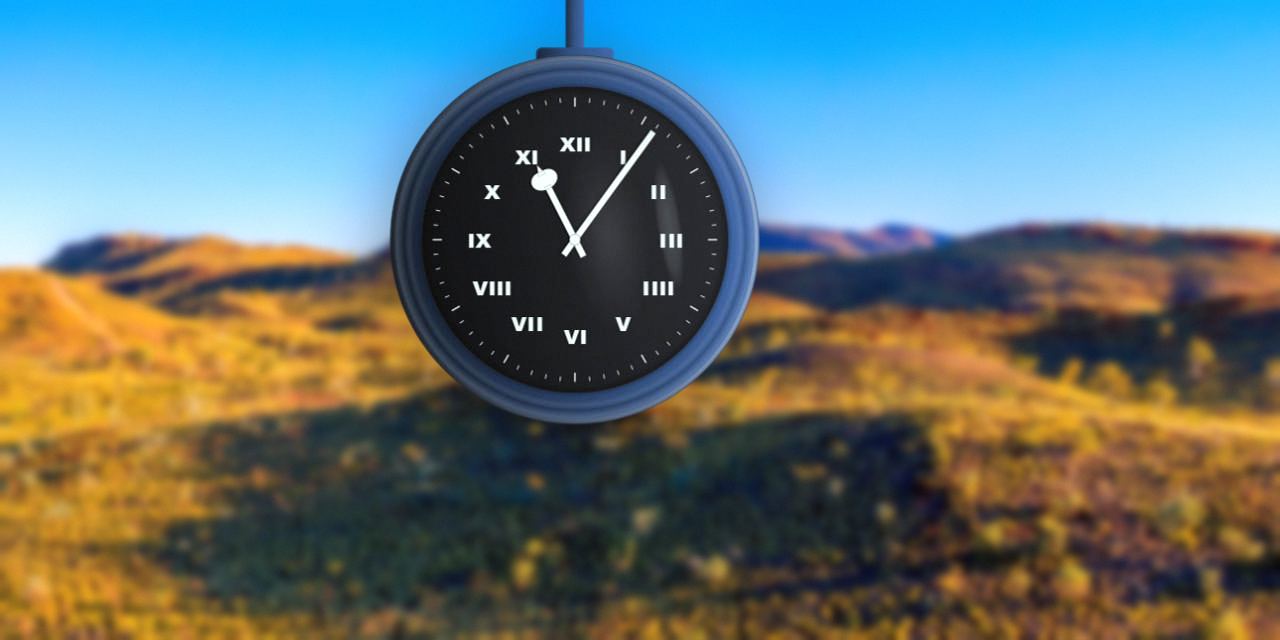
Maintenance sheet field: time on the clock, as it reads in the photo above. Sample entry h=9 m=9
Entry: h=11 m=6
